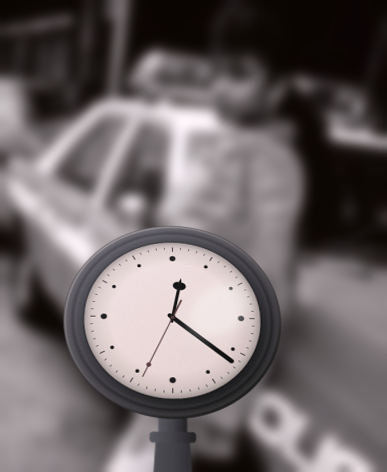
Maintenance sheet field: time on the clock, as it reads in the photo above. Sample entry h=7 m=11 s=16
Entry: h=12 m=21 s=34
